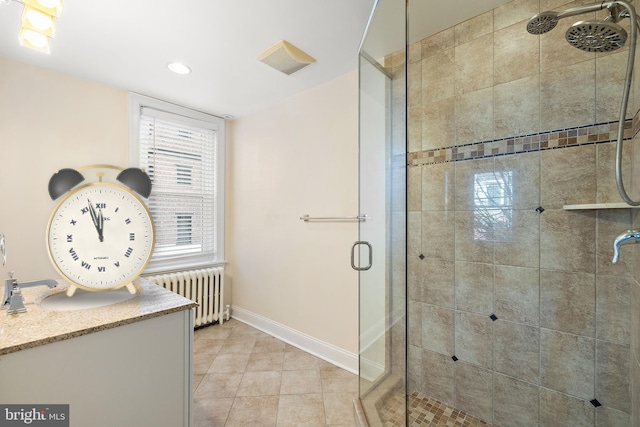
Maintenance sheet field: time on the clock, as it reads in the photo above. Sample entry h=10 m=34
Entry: h=11 m=57
